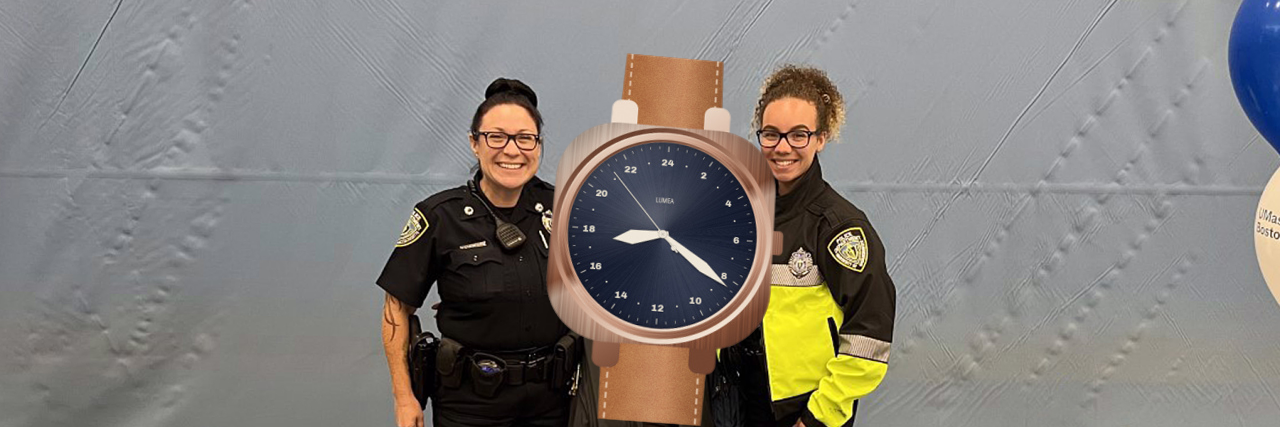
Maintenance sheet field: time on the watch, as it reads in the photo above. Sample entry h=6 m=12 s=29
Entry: h=17 m=20 s=53
